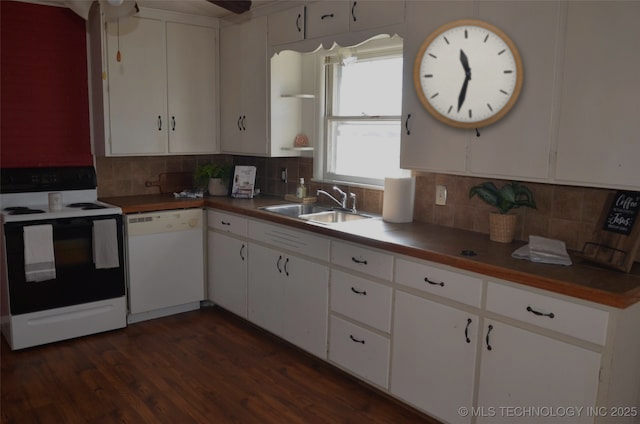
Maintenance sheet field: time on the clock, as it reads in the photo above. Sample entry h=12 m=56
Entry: h=11 m=33
